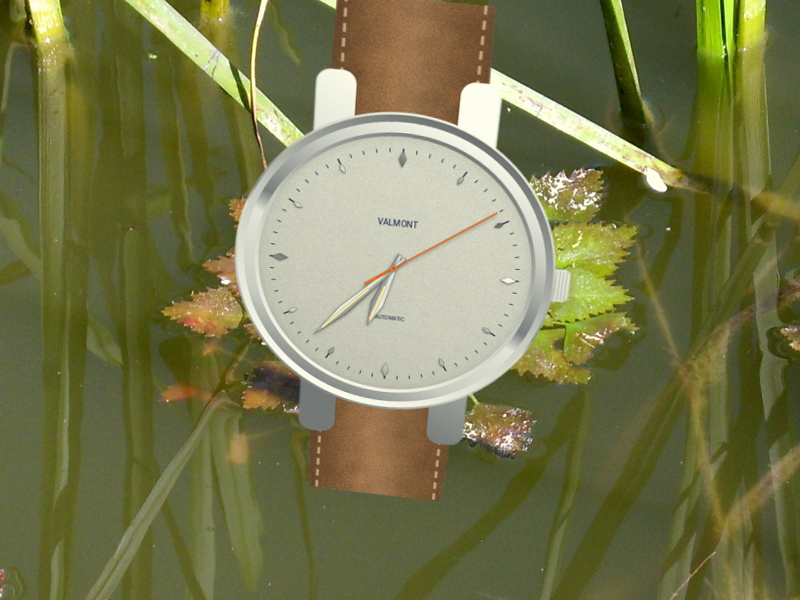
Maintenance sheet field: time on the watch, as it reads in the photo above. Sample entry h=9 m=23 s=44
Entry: h=6 m=37 s=9
